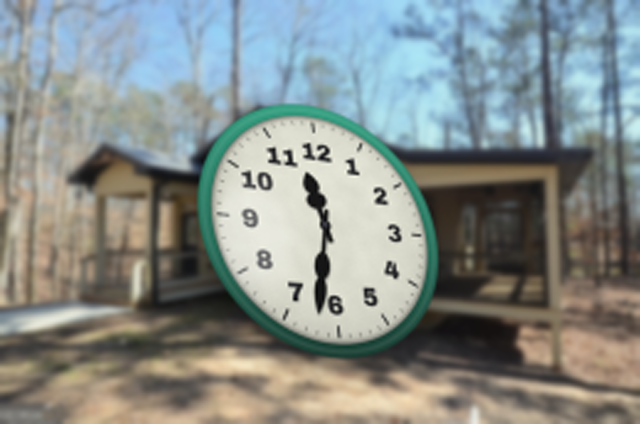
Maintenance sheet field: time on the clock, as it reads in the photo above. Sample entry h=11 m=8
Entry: h=11 m=32
